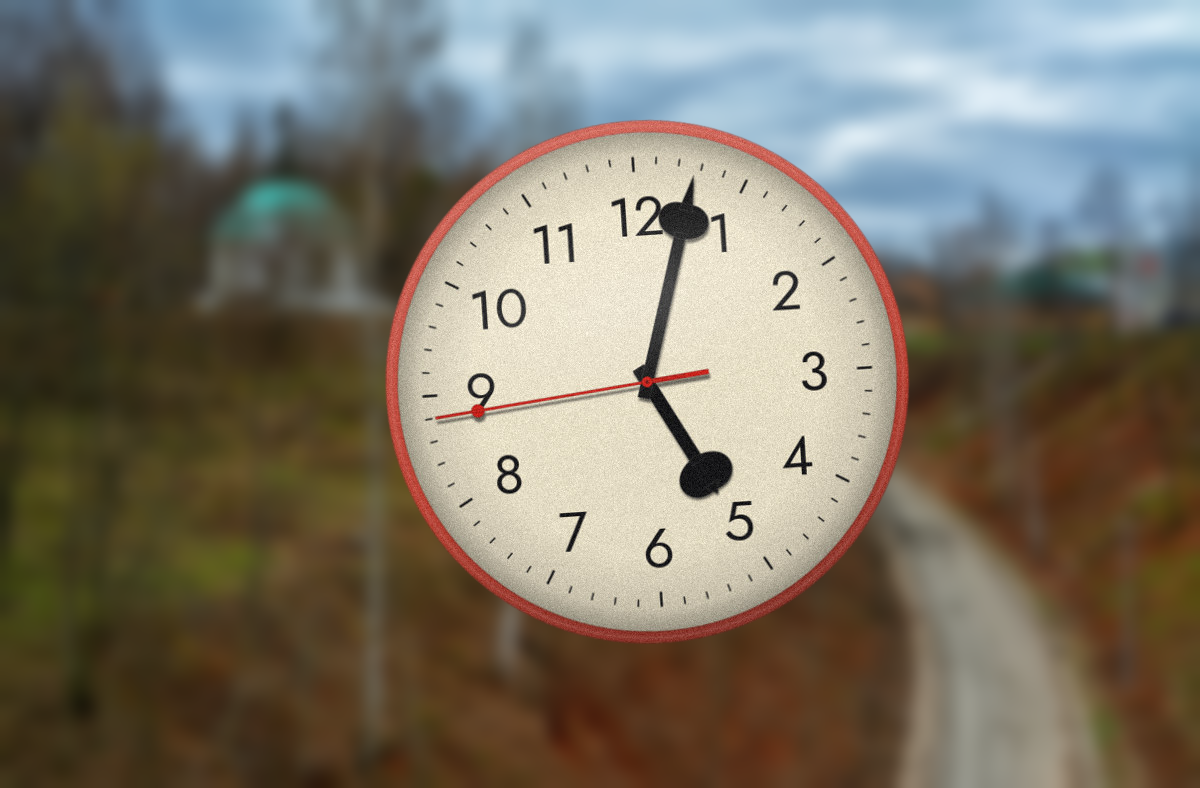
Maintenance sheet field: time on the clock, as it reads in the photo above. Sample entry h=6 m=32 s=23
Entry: h=5 m=2 s=44
